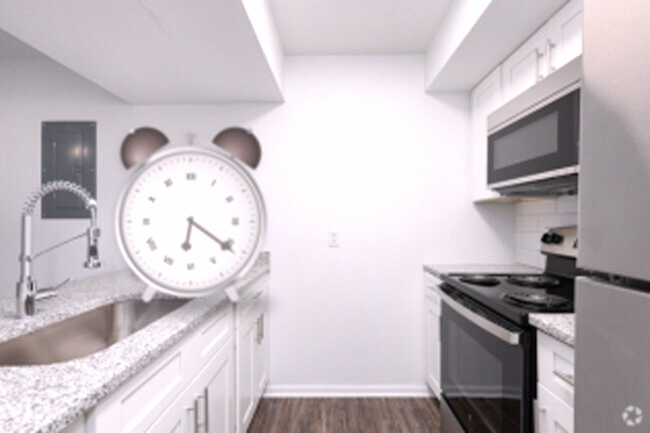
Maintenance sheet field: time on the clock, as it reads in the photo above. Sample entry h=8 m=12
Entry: h=6 m=21
